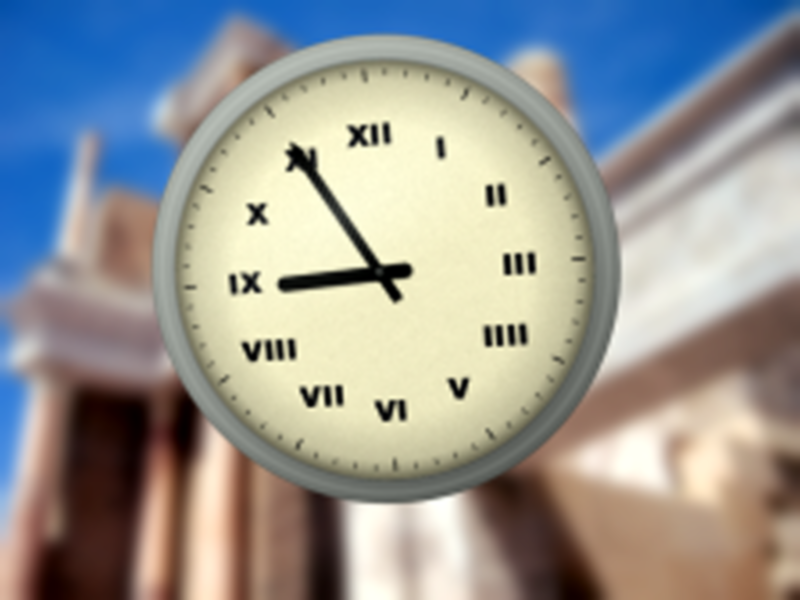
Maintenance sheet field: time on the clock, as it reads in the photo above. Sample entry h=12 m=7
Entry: h=8 m=55
